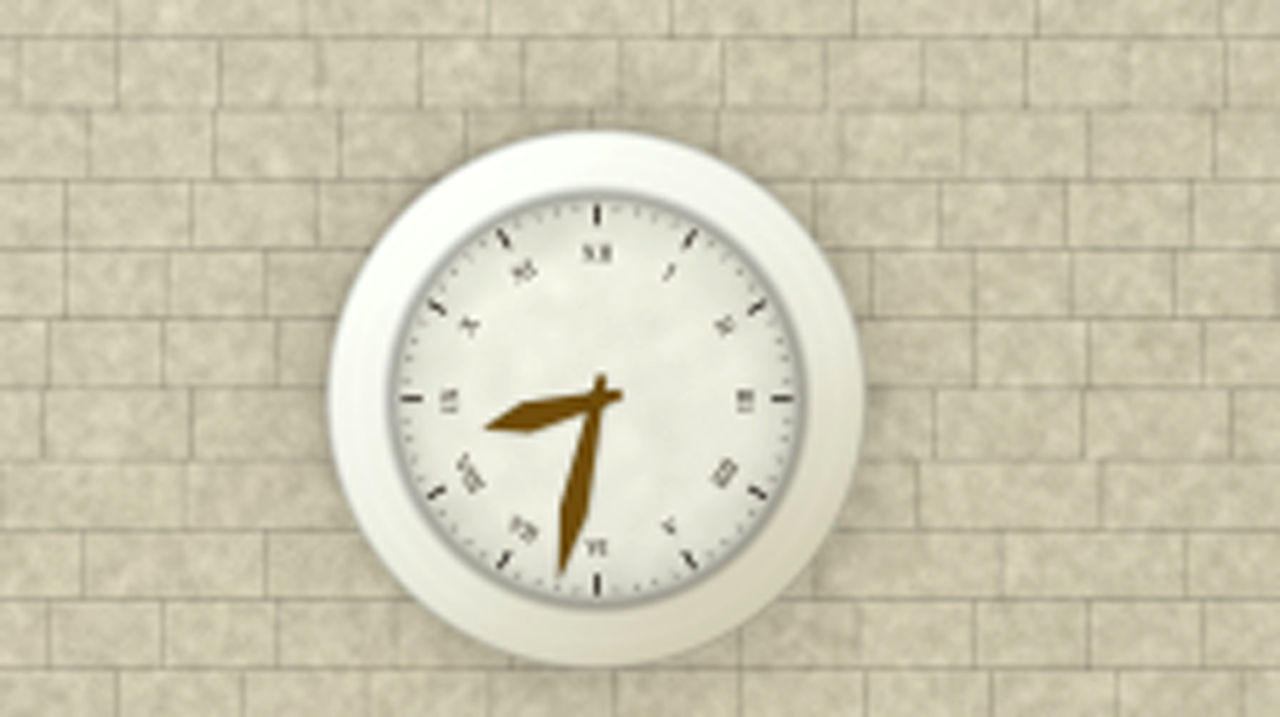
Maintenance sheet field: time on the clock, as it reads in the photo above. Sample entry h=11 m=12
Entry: h=8 m=32
